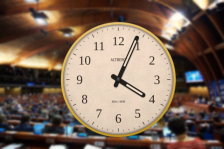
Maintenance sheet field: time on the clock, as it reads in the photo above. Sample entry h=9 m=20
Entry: h=4 m=4
